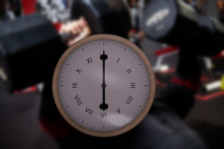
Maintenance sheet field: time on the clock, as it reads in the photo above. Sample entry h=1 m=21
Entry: h=6 m=0
